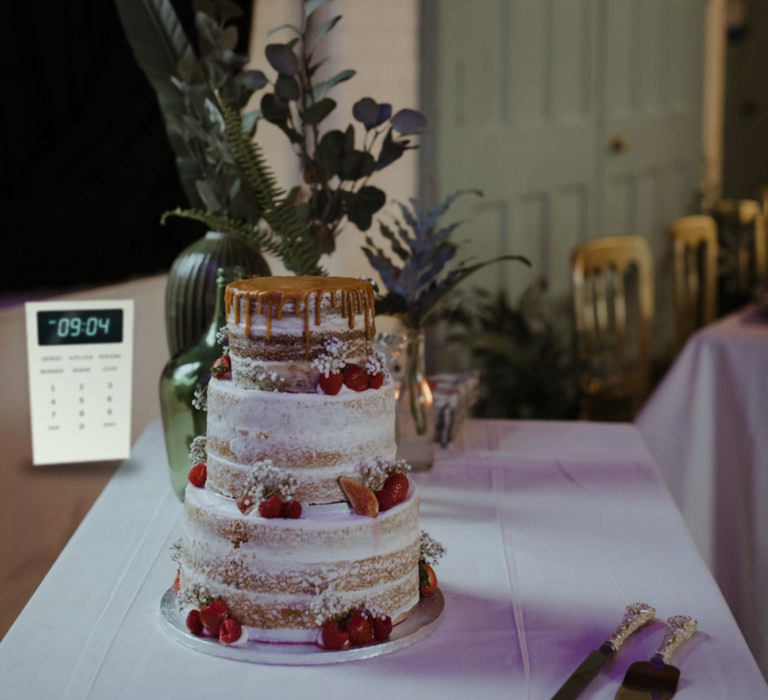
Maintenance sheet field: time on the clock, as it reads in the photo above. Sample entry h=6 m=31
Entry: h=9 m=4
